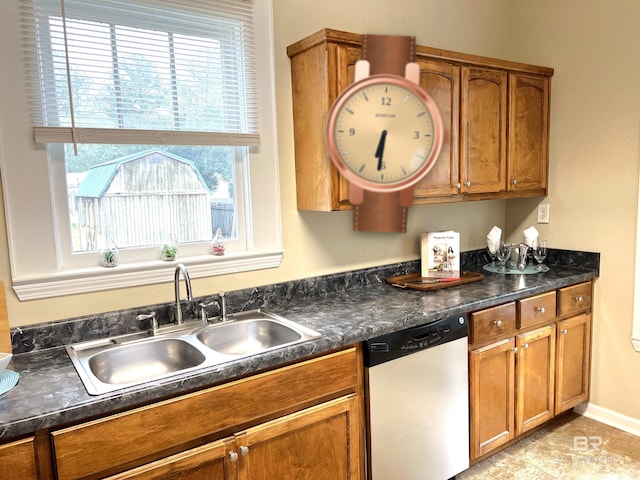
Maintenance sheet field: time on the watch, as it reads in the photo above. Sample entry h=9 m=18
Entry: h=6 m=31
